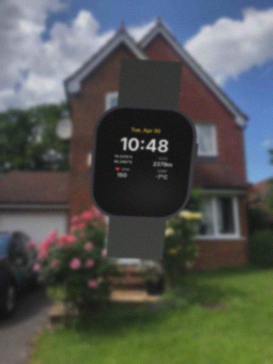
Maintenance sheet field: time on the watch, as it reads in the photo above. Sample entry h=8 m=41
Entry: h=10 m=48
